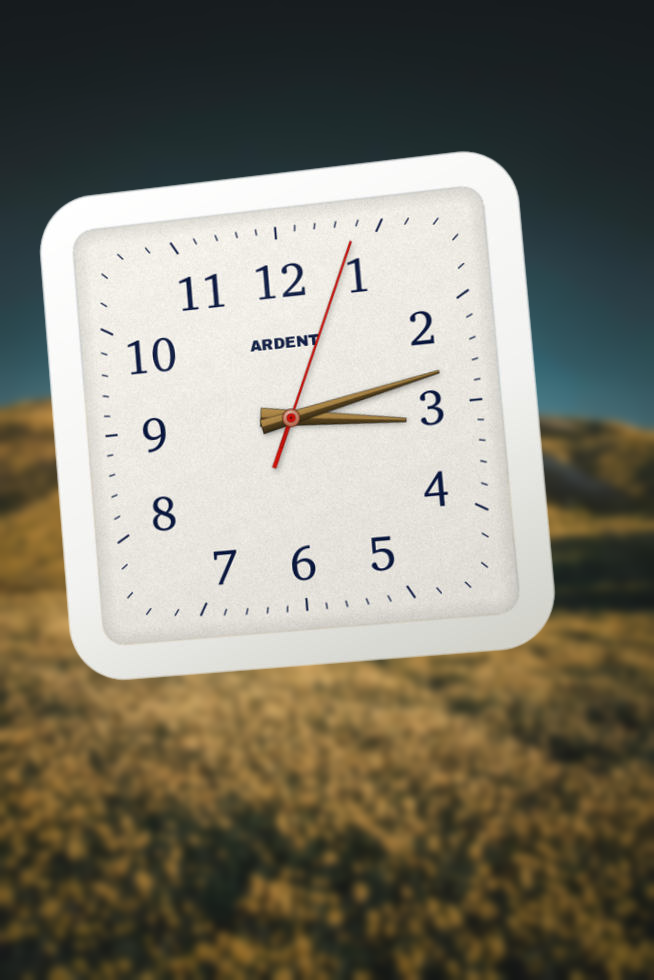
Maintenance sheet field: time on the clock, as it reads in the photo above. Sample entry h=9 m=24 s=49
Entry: h=3 m=13 s=4
